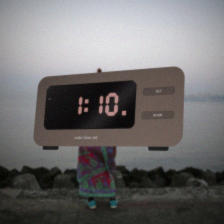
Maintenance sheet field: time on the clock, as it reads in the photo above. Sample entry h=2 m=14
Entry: h=1 m=10
